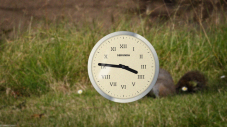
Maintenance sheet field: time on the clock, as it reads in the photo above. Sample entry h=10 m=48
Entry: h=3 m=46
